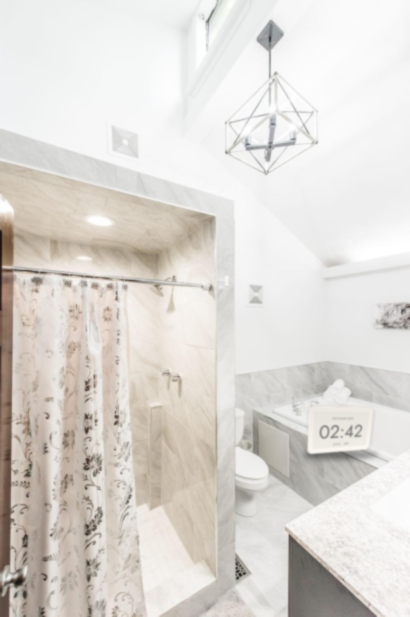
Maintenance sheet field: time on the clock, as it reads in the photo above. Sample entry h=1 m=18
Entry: h=2 m=42
